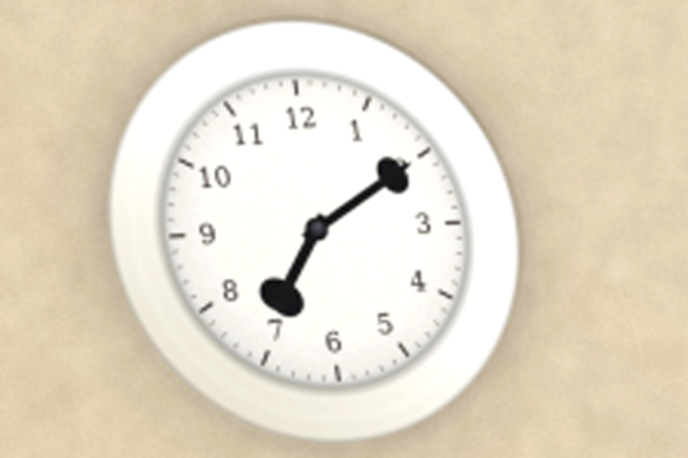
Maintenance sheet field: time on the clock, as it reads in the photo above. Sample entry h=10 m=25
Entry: h=7 m=10
